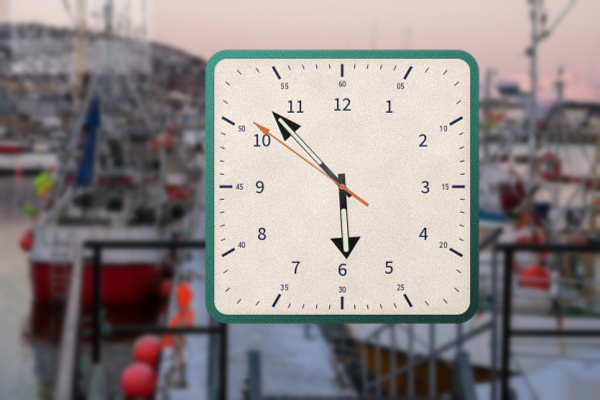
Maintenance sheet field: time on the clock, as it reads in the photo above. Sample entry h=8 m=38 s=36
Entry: h=5 m=52 s=51
